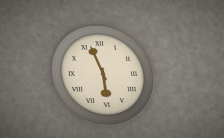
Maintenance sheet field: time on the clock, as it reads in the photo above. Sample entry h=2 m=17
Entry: h=5 m=57
